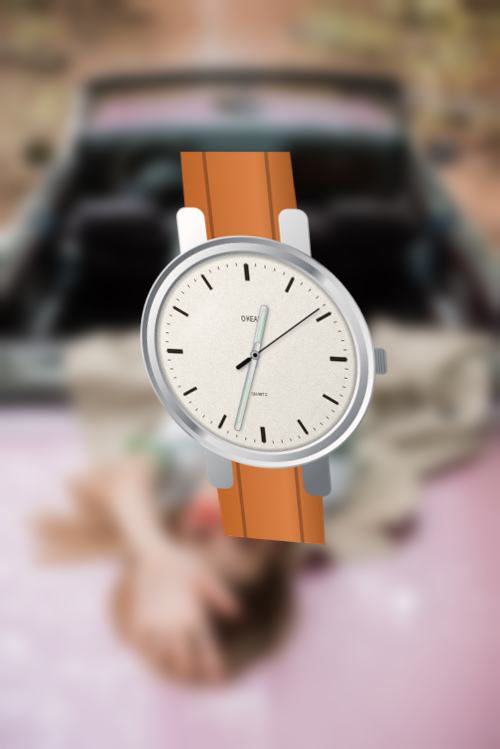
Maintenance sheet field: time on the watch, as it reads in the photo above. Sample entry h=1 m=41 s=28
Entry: h=12 m=33 s=9
